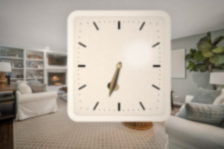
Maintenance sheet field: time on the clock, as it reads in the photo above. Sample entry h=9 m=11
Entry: h=6 m=33
